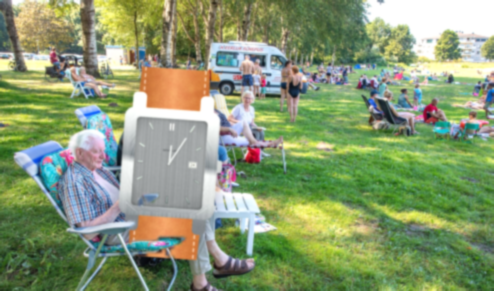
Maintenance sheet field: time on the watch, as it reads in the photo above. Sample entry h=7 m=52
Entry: h=12 m=5
